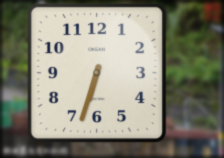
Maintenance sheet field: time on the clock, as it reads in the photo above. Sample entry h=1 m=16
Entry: h=6 m=33
